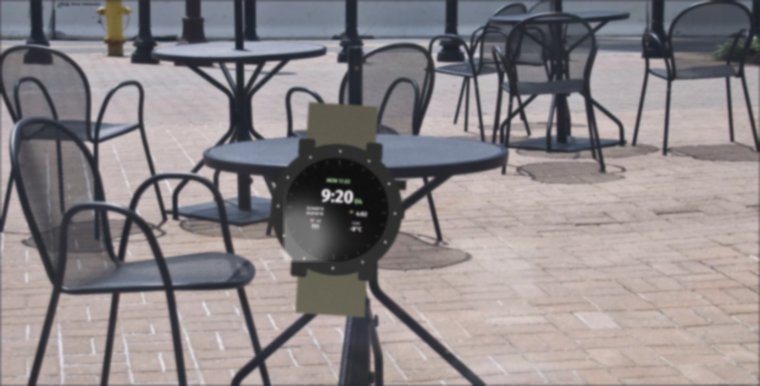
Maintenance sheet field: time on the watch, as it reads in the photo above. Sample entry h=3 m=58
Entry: h=9 m=20
